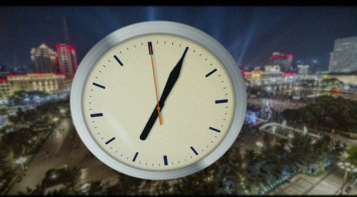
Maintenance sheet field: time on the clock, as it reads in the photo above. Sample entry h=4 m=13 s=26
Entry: h=7 m=5 s=0
